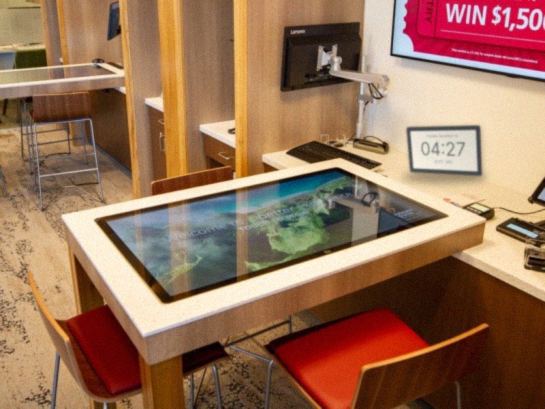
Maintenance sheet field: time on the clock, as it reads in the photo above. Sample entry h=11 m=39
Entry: h=4 m=27
